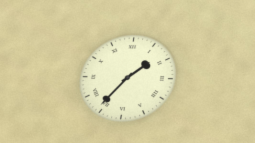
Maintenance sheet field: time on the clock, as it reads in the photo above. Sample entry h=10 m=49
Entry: h=1 m=36
